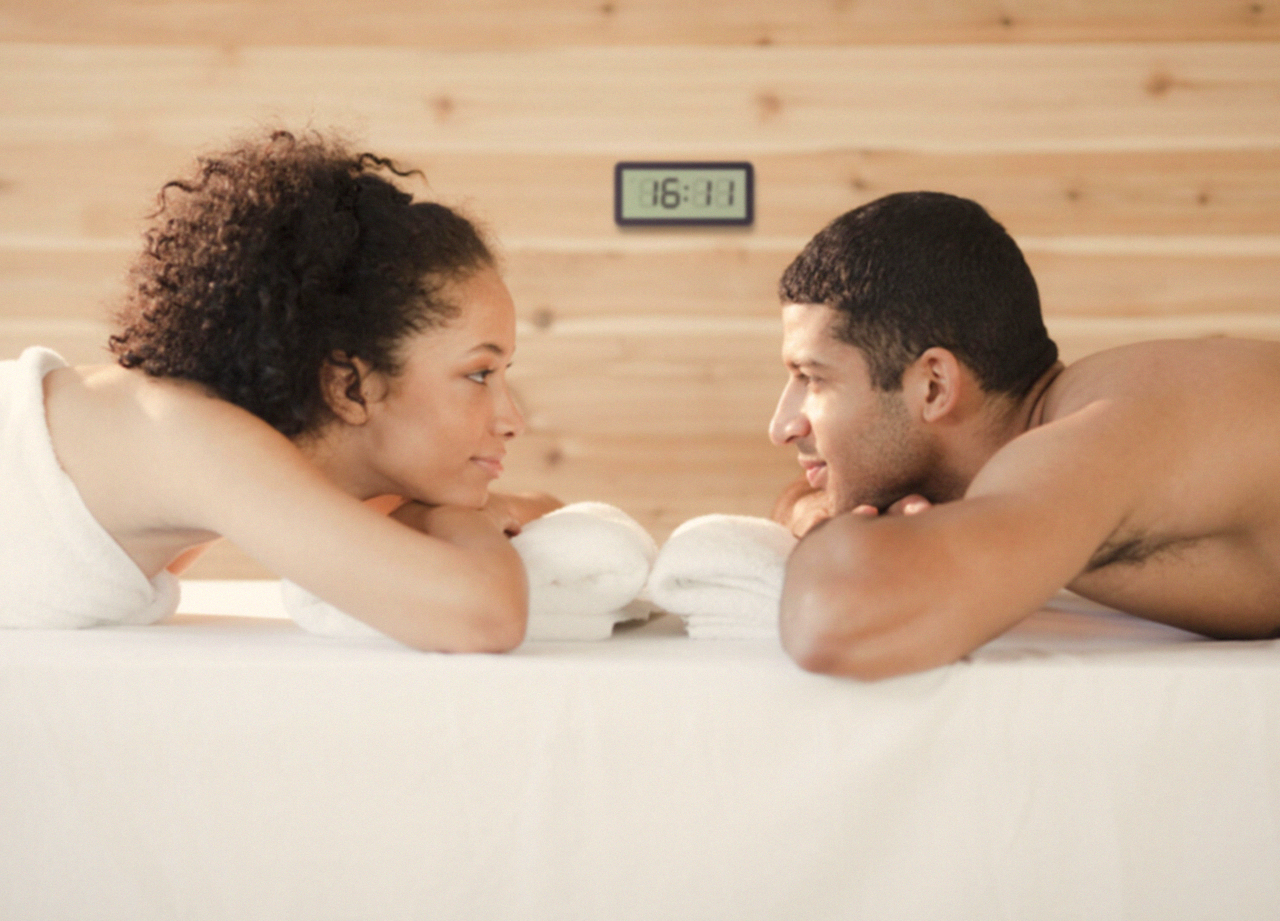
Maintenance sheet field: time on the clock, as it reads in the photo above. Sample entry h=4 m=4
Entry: h=16 m=11
